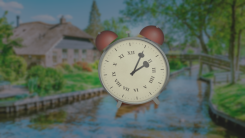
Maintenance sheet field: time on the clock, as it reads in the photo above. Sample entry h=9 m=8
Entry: h=2 m=5
